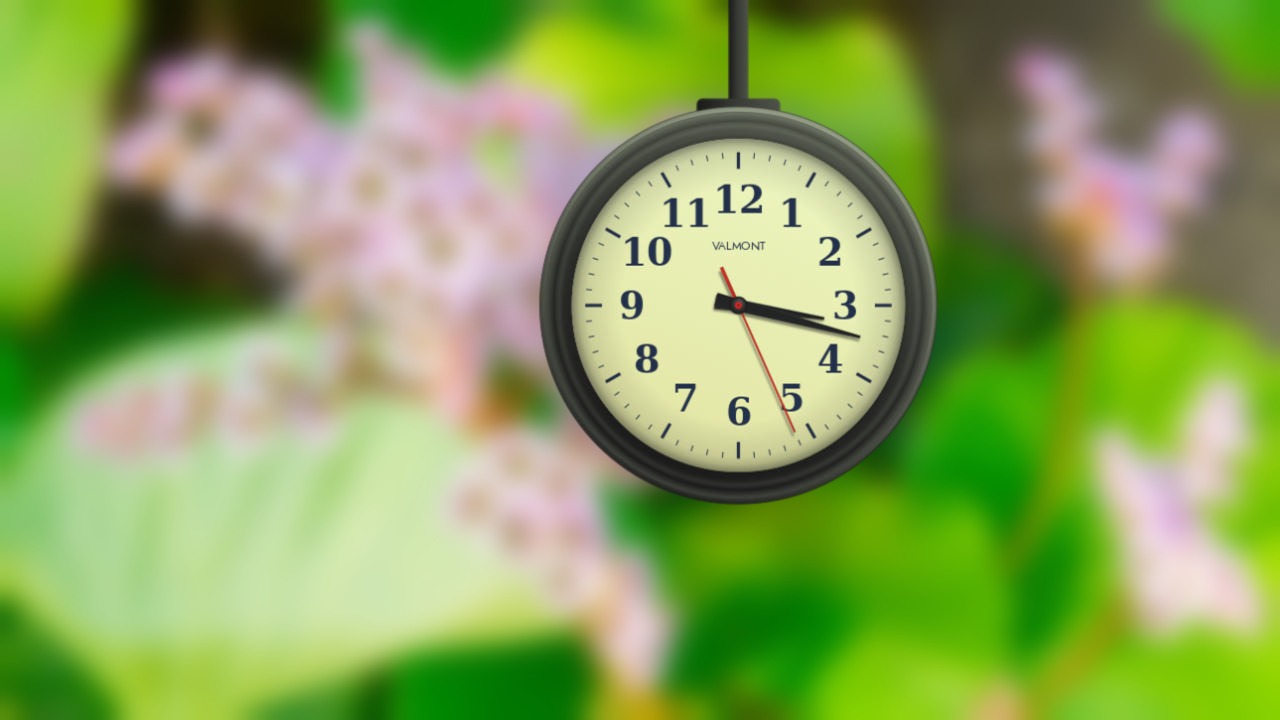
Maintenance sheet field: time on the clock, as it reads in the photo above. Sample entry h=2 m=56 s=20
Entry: h=3 m=17 s=26
